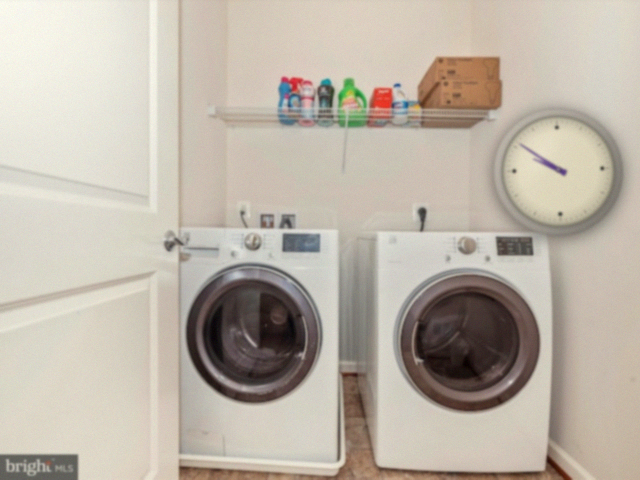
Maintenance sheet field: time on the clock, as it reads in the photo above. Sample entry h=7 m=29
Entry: h=9 m=51
